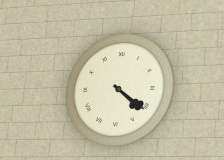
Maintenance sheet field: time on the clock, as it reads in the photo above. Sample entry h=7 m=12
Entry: h=4 m=21
